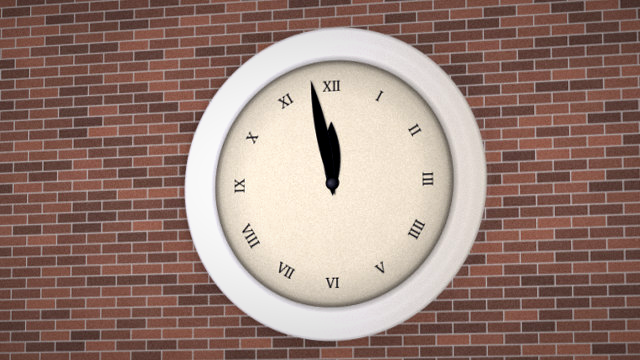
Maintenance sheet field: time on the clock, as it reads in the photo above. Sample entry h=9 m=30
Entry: h=11 m=58
